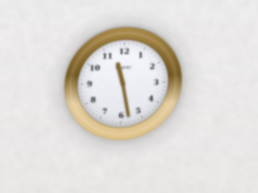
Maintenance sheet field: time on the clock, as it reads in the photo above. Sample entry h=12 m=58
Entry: h=11 m=28
